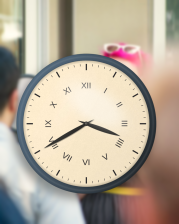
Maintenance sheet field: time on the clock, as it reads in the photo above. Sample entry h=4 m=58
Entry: h=3 m=40
